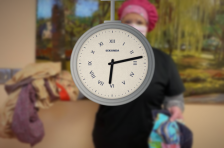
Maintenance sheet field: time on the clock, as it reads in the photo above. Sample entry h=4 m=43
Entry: h=6 m=13
